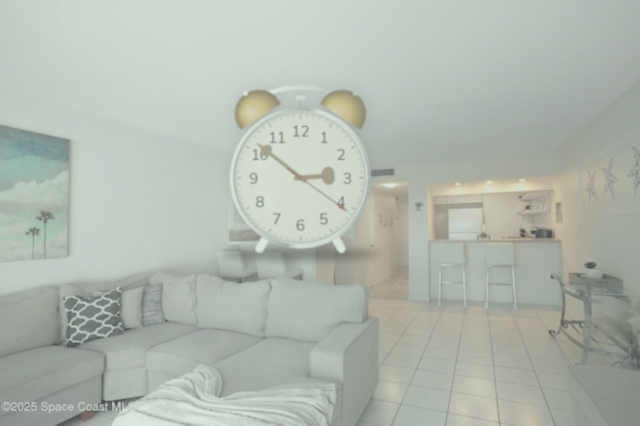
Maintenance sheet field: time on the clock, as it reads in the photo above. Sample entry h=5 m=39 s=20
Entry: h=2 m=51 s=21
